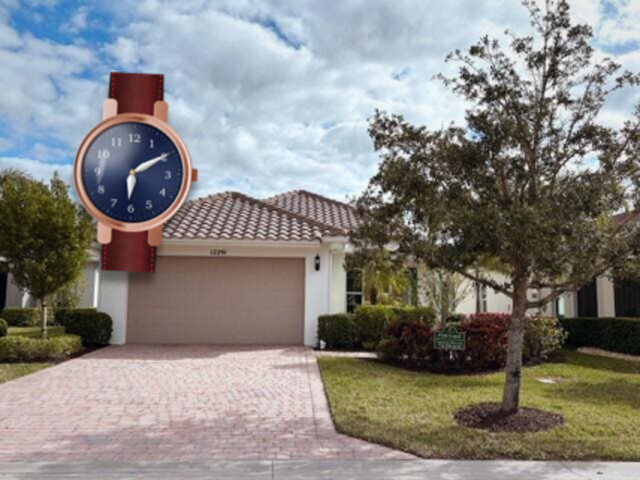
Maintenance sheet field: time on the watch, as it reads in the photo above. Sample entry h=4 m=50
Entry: h=6 m=10
